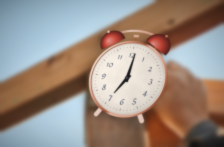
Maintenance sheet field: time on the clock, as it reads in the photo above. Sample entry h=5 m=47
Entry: h=7 m=1
